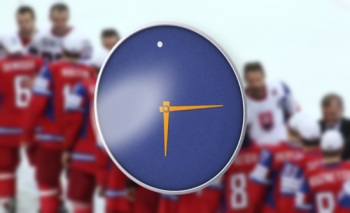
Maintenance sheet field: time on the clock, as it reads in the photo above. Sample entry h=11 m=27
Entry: h=6 m=15
